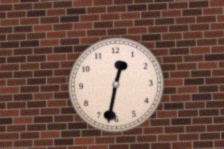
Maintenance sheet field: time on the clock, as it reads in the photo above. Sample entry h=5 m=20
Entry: h=12 m=32
